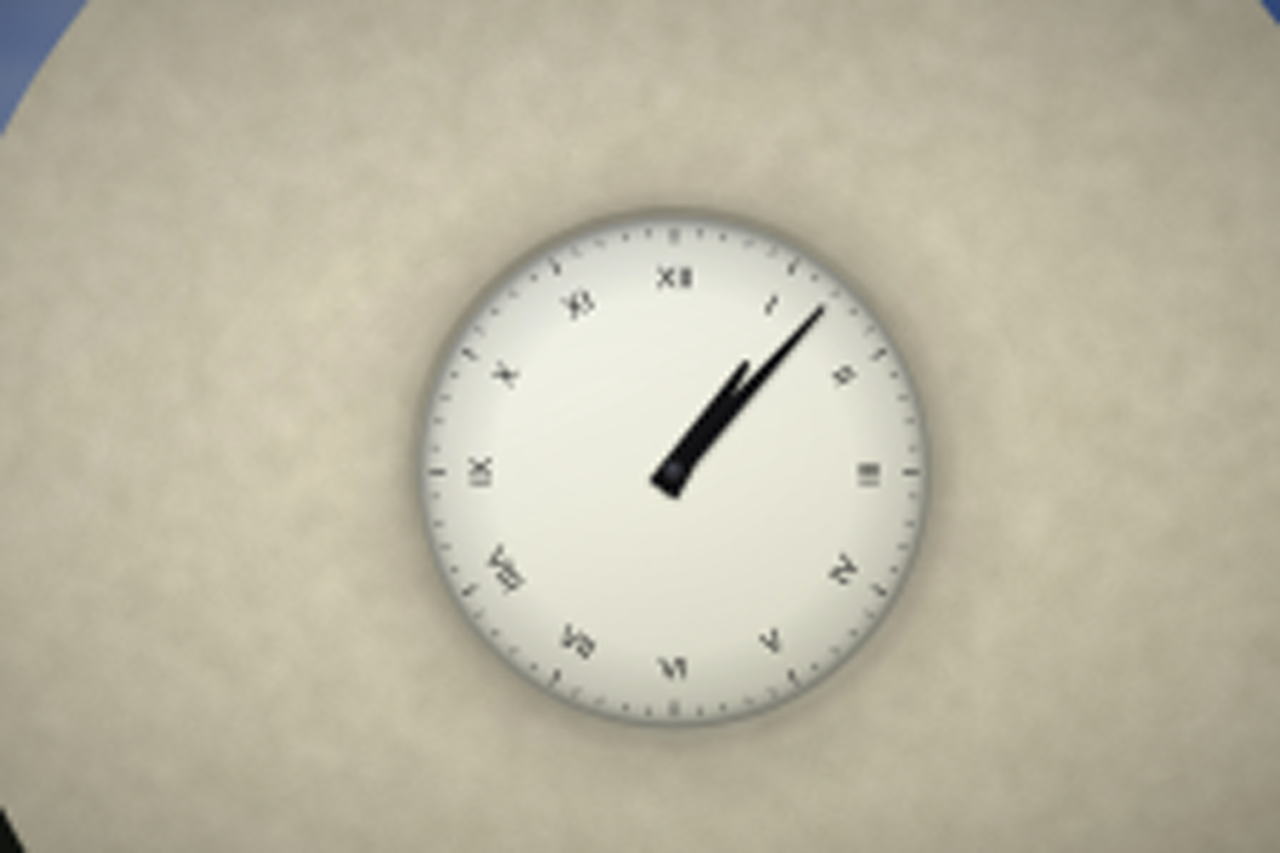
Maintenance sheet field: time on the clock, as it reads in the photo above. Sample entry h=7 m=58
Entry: h=1 m=7
